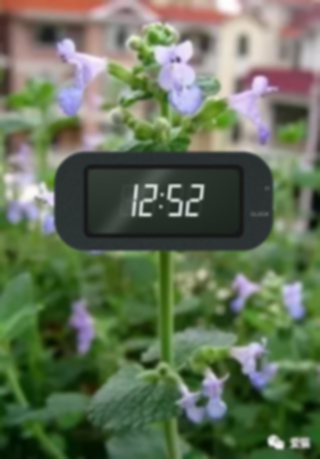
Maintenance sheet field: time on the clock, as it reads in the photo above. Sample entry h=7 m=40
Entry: h=12 m=52
